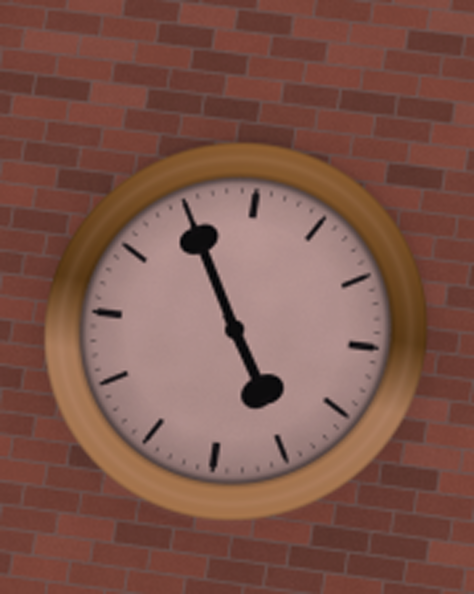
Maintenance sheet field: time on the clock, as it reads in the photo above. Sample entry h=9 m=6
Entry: h=4 m=55
